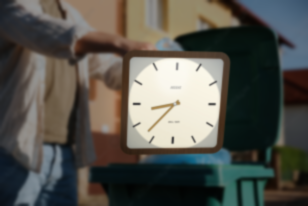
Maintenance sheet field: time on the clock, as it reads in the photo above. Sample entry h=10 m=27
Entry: h=8 m=37
